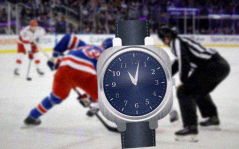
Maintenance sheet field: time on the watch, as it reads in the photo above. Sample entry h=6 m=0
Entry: h=11 m=2
